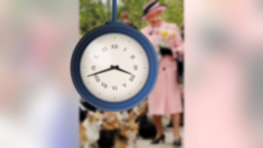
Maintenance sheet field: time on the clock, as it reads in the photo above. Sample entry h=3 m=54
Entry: h=3 m=42
